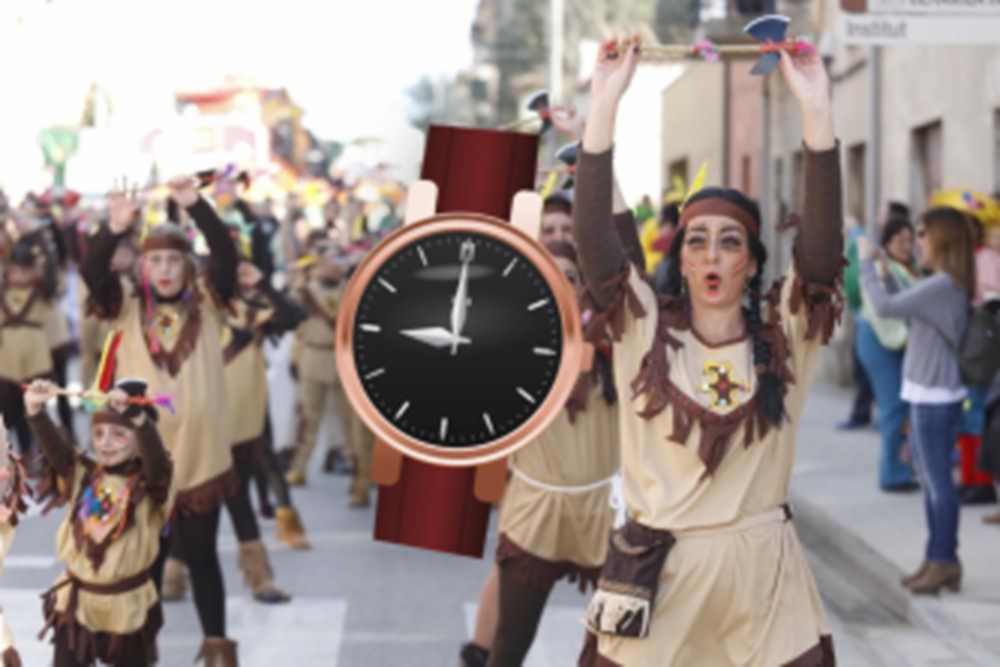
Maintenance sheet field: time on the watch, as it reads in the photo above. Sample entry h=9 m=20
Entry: h=9 m=0
